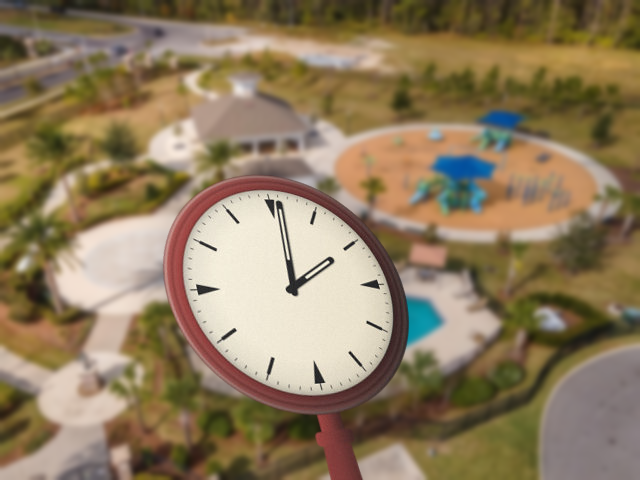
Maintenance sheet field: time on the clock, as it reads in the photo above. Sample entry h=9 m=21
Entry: h=2 m=1
